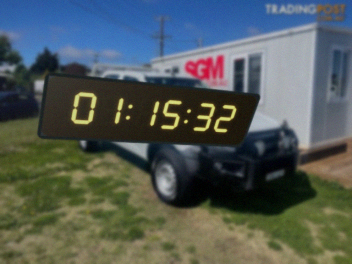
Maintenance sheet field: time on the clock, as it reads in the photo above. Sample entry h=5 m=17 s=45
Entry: h=1 m=15 s=32
